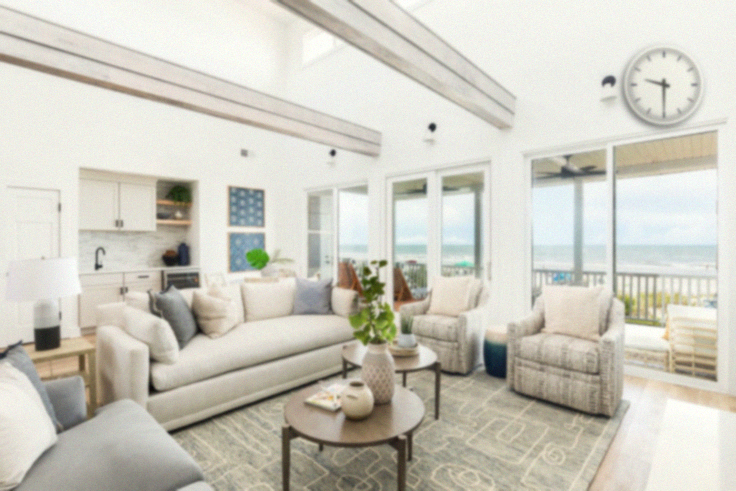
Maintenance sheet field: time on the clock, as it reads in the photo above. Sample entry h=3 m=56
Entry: h=9 m=30
